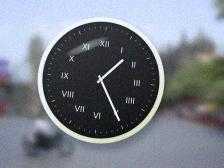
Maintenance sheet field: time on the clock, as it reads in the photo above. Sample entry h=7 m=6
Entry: h=1 m=25
